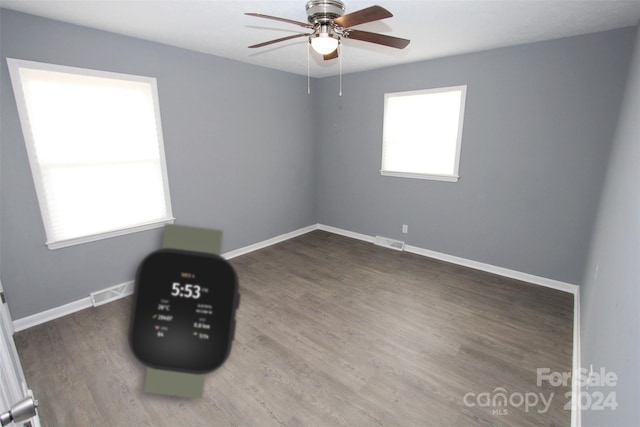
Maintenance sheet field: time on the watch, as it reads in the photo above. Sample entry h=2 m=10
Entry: h=5 m=53
